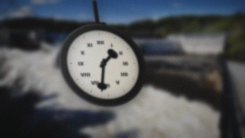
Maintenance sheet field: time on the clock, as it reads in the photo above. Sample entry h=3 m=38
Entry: h=1 m=32
